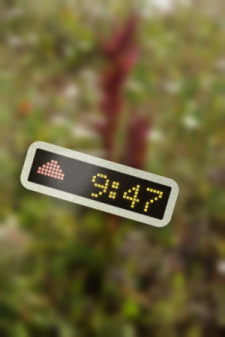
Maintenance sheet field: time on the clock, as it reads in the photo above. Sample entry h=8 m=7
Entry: h=9 m=47
